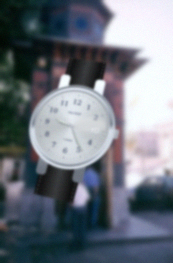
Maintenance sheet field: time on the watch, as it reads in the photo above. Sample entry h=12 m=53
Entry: h=9 m=24
